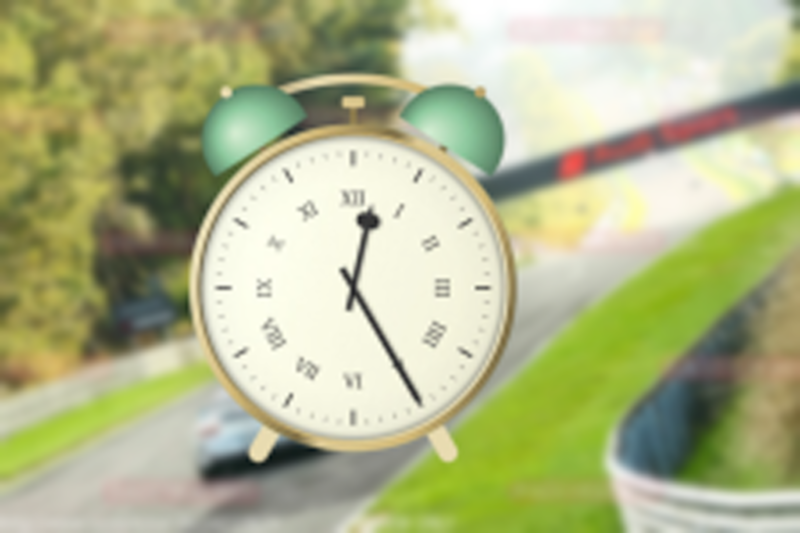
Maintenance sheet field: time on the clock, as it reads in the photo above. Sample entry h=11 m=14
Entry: h=12 m=25
